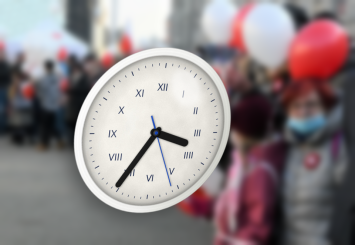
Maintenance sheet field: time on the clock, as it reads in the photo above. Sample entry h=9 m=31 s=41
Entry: h=3 m=35 s=26
